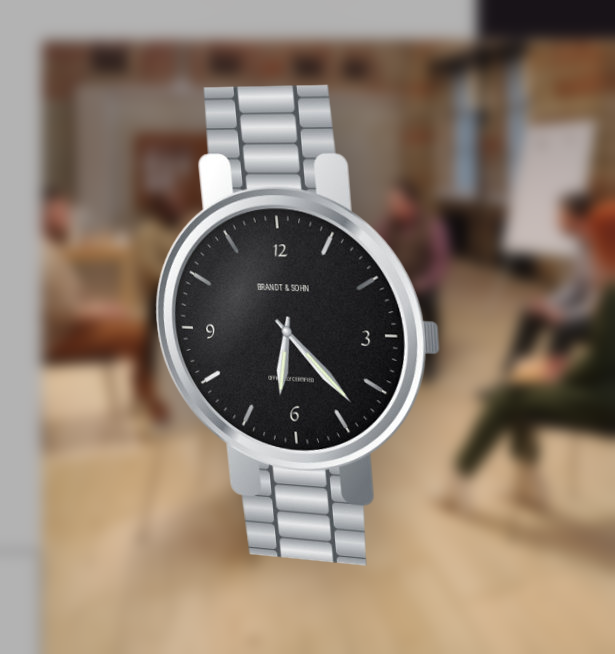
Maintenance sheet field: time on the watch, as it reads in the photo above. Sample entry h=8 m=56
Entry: h=6 m=23
